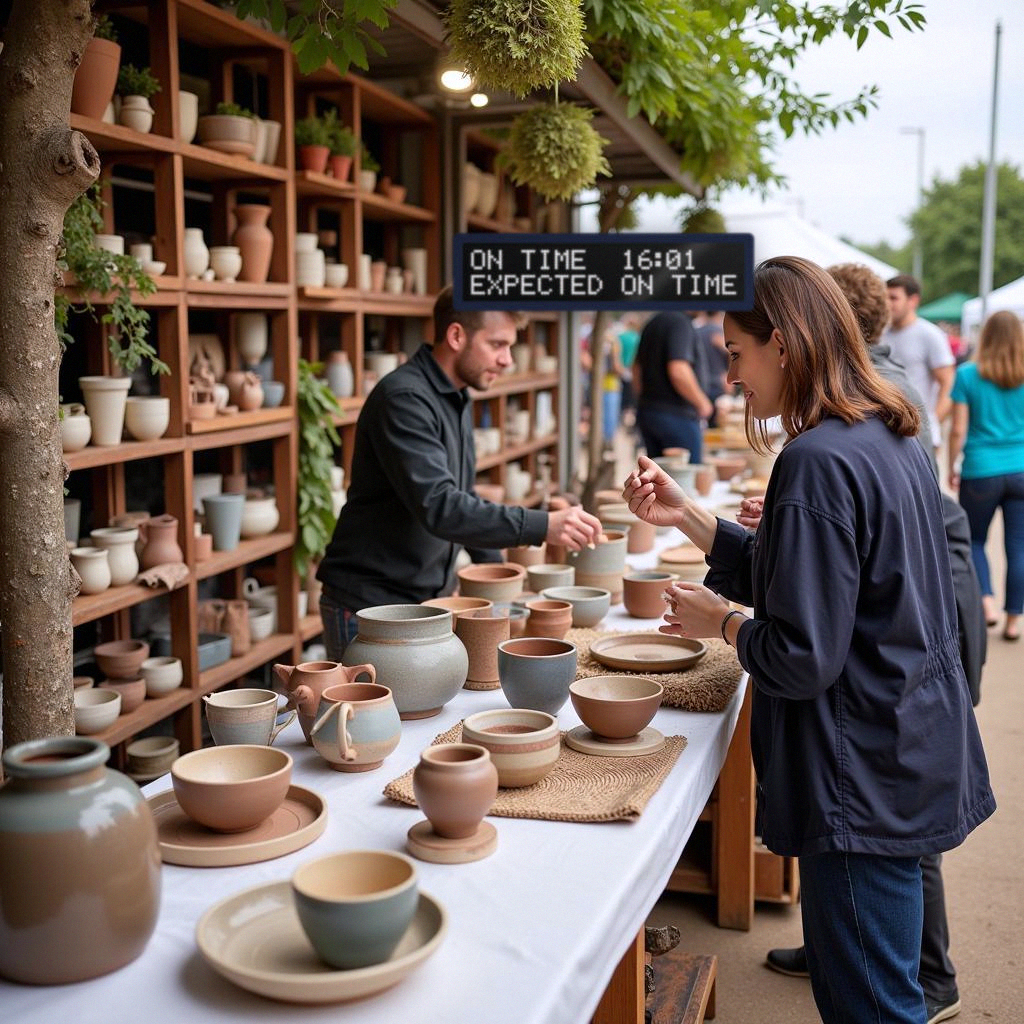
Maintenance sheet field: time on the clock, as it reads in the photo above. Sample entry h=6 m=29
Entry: h=16 m=1
